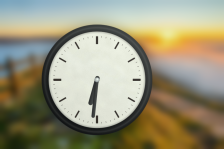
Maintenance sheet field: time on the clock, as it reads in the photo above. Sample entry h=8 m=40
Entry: h=6 m=31
